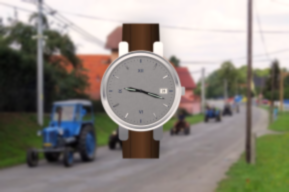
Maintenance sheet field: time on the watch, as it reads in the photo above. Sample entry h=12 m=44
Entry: h=9 m=18
